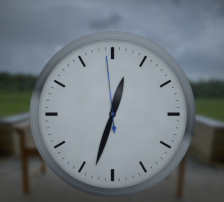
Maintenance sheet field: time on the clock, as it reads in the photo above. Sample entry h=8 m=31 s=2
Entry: h=12 m=32 s=59
